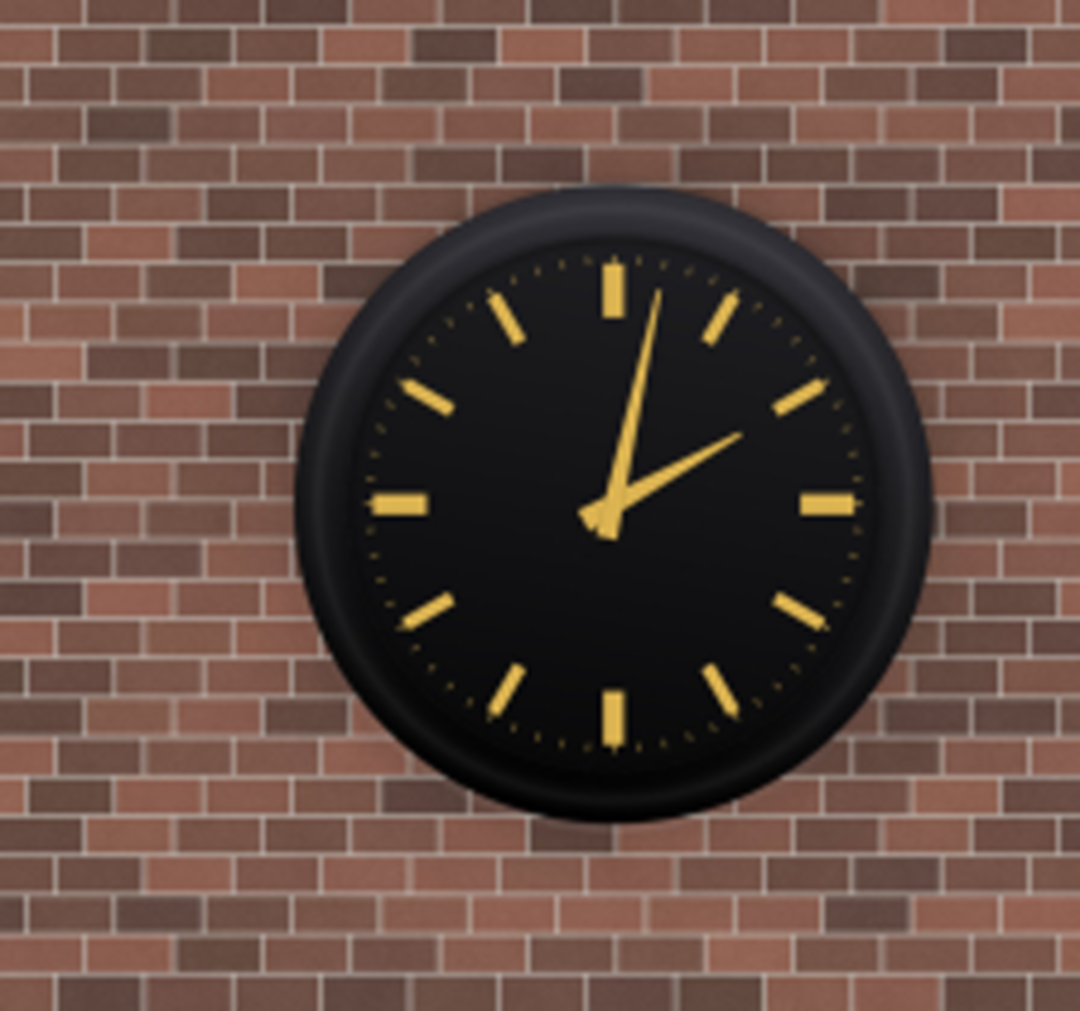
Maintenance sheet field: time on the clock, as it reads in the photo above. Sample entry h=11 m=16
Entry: h=2 m=2
